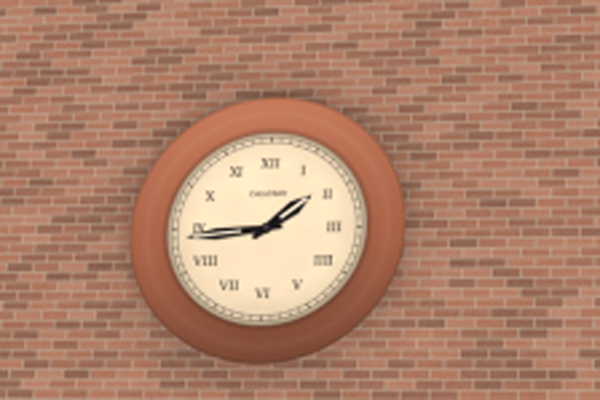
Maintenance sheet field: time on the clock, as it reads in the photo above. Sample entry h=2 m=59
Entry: h=1 m=44
